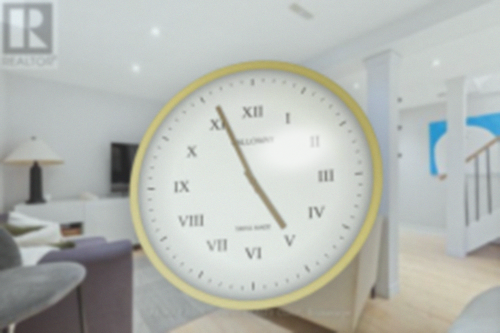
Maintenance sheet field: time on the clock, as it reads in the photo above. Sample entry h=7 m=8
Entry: h=4 m=56
